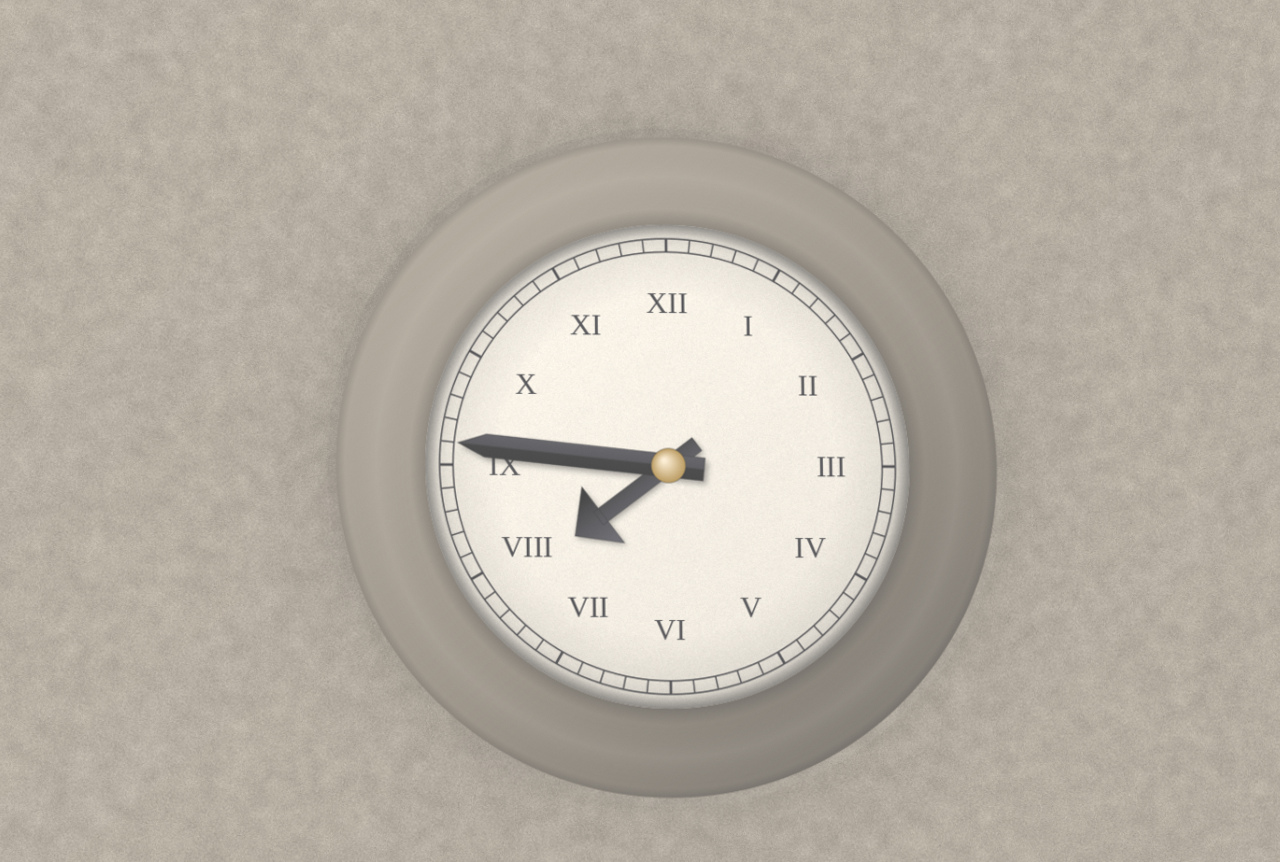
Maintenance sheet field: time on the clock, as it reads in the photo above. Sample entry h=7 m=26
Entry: h=7 m=46
